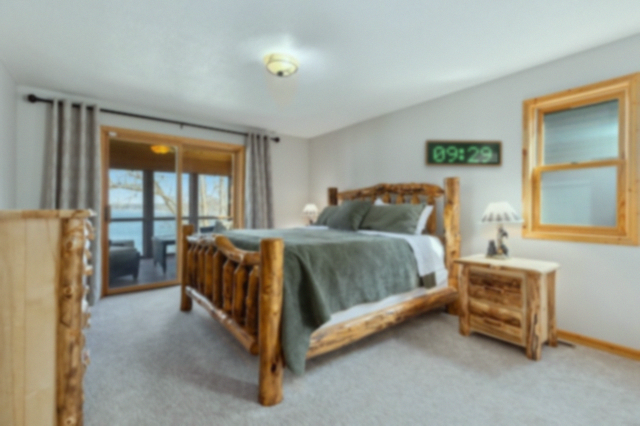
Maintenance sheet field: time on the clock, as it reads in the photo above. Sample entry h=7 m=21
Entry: h=9 m=29
